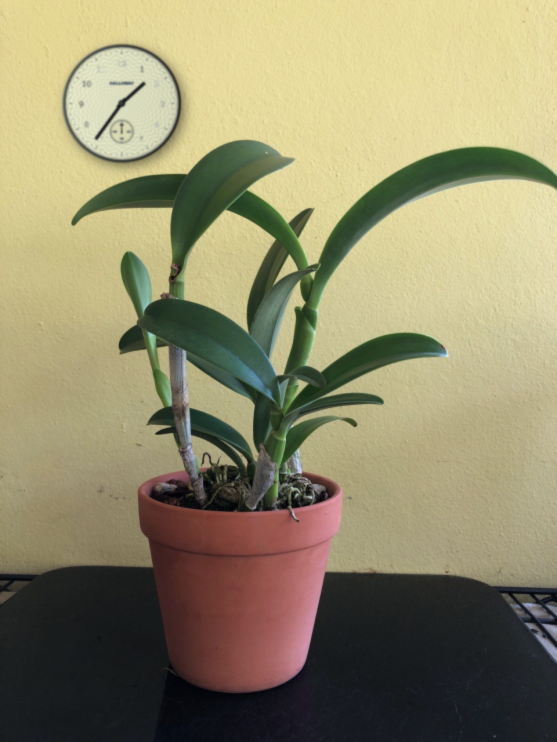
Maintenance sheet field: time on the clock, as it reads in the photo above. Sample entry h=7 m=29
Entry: h=1 m=36
